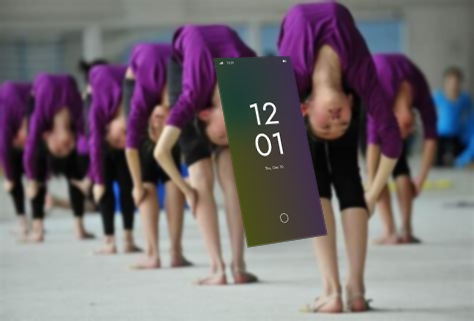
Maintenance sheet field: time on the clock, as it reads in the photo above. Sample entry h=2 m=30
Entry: h=12 m=1
